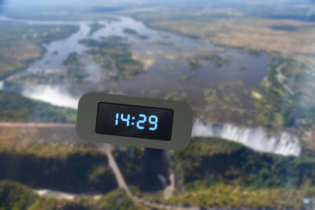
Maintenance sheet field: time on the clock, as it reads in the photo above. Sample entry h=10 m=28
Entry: h=14 m=29
